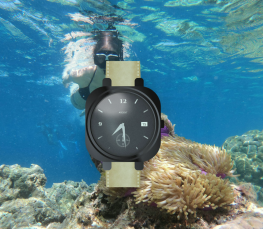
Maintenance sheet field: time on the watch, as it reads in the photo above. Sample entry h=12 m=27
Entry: h=7 m=29
